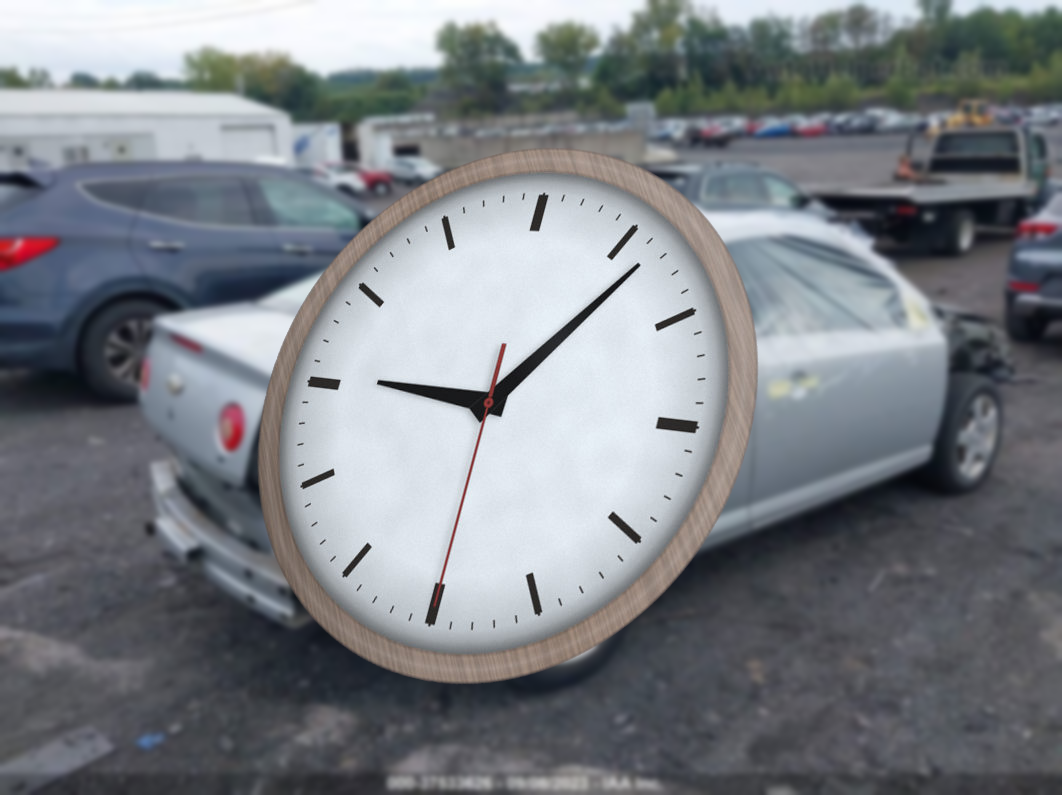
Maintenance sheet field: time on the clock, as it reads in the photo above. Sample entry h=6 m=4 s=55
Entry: h=9 m=6 s=30
